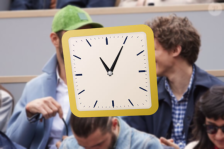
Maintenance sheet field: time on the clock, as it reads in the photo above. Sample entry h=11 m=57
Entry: h=11 m=5
